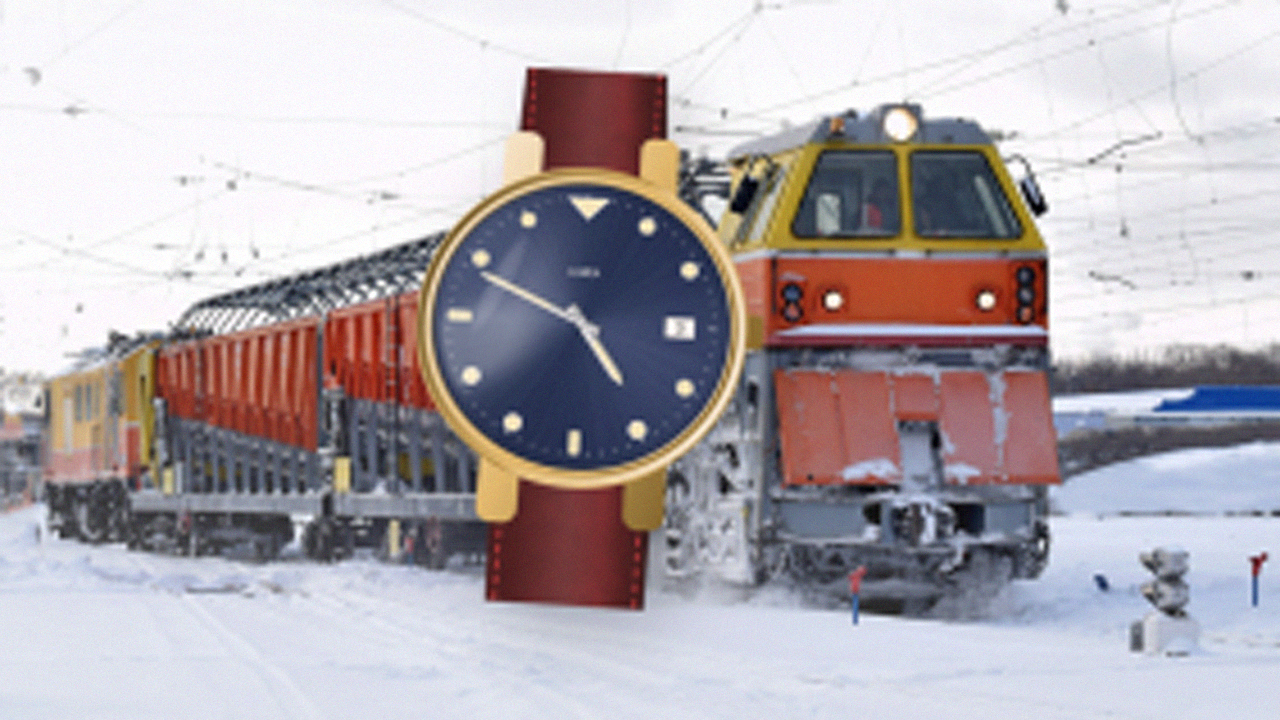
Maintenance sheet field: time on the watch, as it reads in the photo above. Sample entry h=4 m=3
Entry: h=4 m=49
